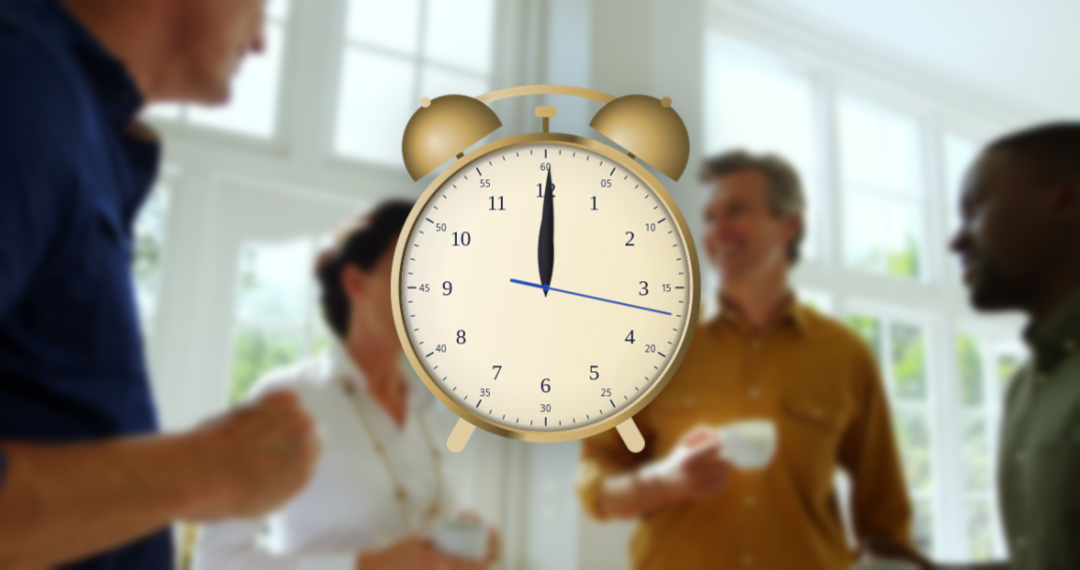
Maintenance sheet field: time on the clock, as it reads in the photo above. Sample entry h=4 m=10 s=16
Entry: h=12 m=0 s=17
